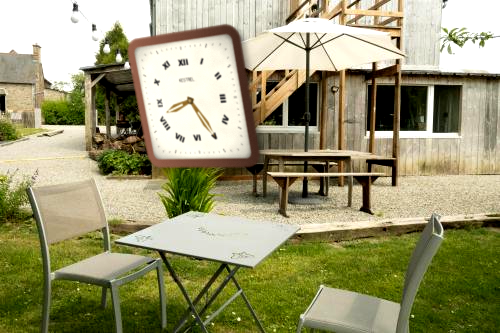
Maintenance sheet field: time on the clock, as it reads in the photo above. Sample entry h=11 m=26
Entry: h=8 m=25
